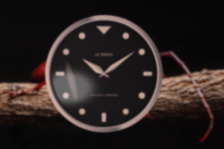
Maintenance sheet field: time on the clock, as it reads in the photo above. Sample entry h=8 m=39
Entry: h=10 m=9
